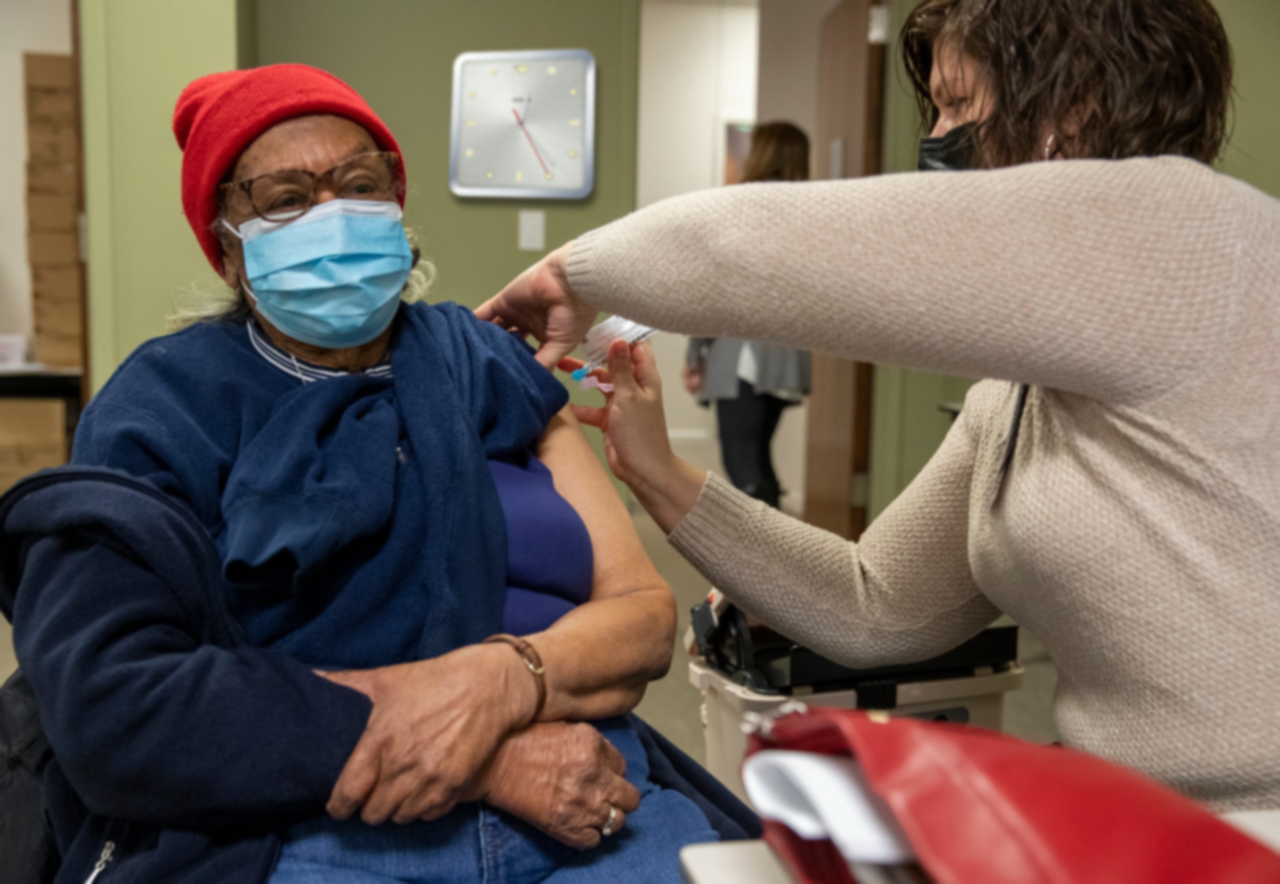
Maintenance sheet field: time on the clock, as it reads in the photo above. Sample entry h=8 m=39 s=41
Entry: h=12 m=23 s=25
